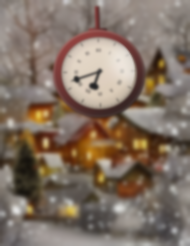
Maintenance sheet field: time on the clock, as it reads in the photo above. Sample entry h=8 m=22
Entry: h=6 m=42
